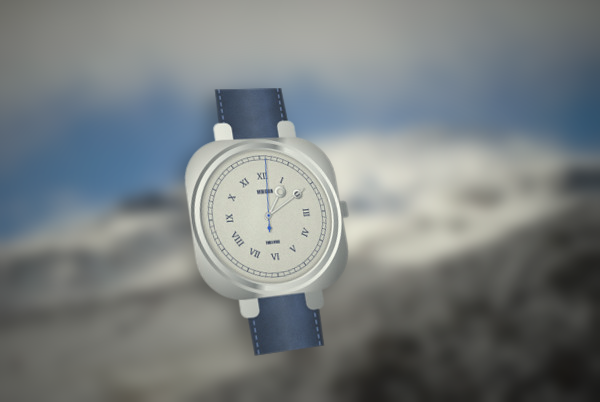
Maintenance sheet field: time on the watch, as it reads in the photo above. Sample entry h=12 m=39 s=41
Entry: h=1 m=10 s=1
